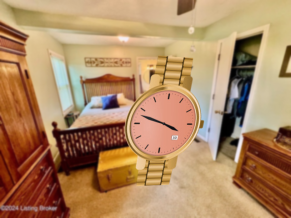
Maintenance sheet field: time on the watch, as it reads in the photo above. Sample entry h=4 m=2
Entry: h=3 m=48
